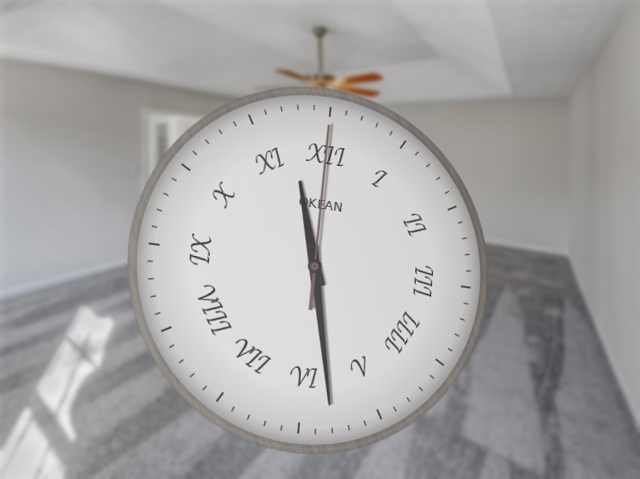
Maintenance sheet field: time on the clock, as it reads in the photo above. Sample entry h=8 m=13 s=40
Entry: h=11 m=28 s=0
